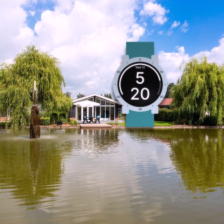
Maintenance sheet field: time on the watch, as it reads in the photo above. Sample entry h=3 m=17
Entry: h=5 m=20
